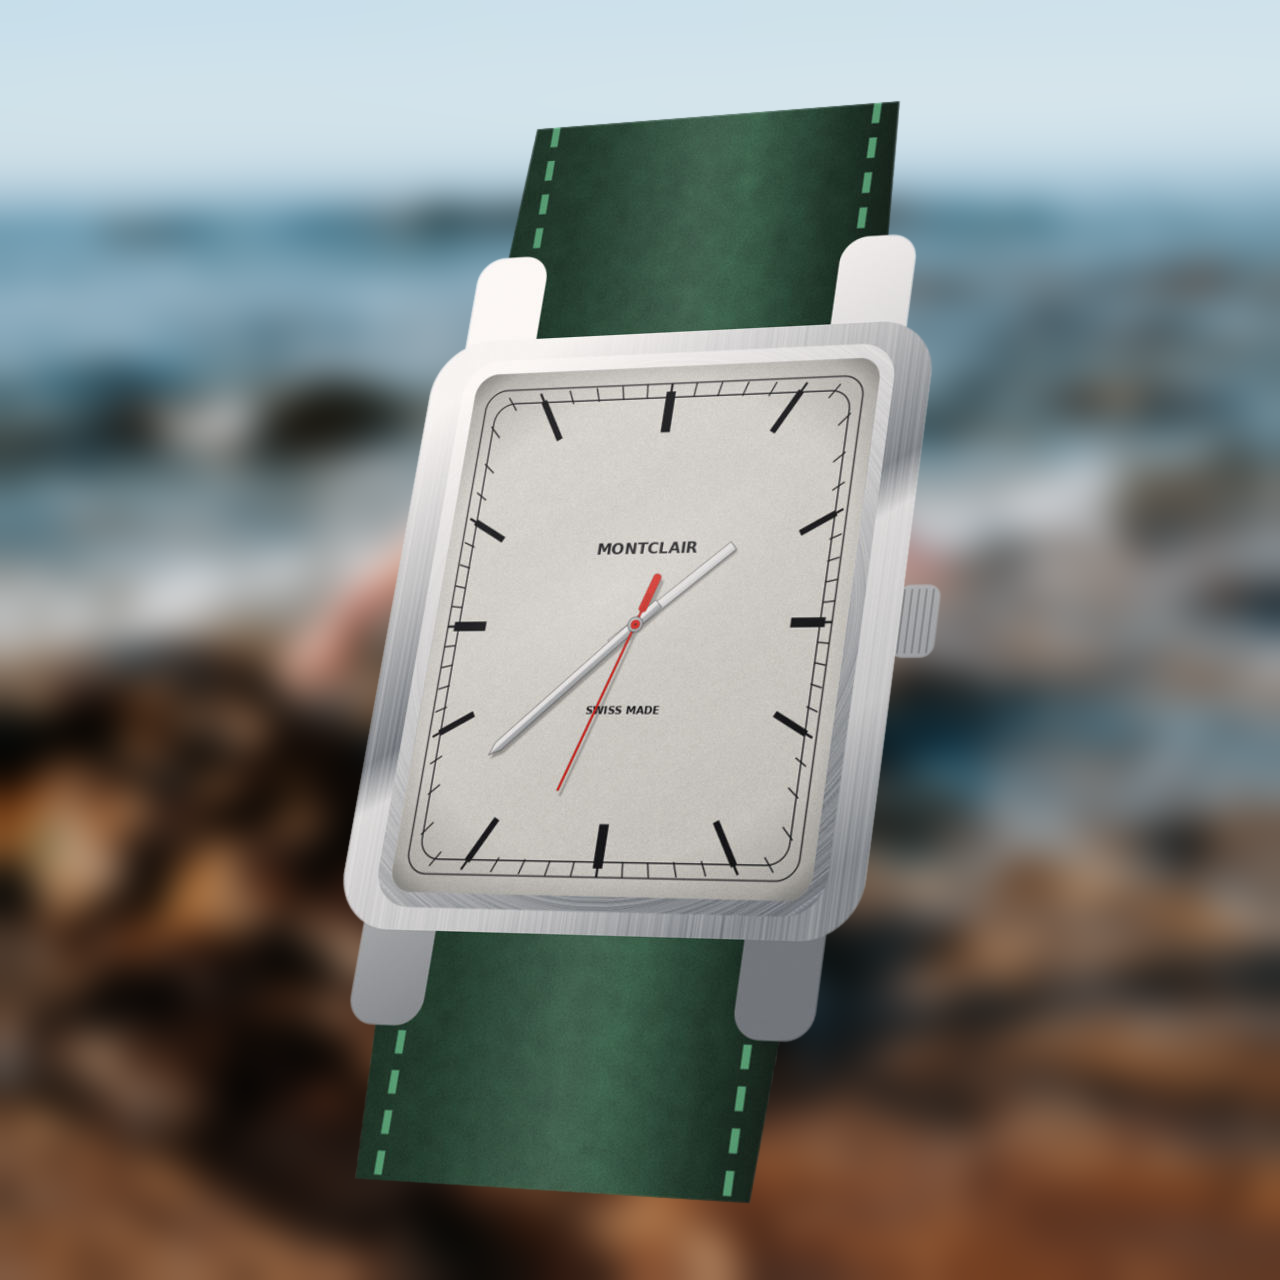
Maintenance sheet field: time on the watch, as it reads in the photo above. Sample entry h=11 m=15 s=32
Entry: h=1 m=37 s=33
